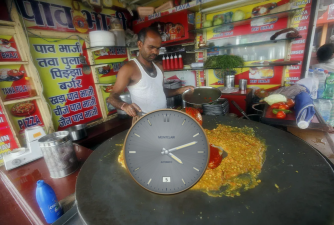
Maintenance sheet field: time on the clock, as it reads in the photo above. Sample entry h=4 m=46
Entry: h=4 m=12
